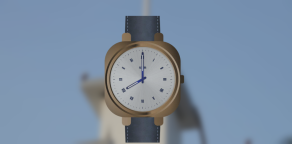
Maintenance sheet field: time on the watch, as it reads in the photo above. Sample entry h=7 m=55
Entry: h=8 m=0
